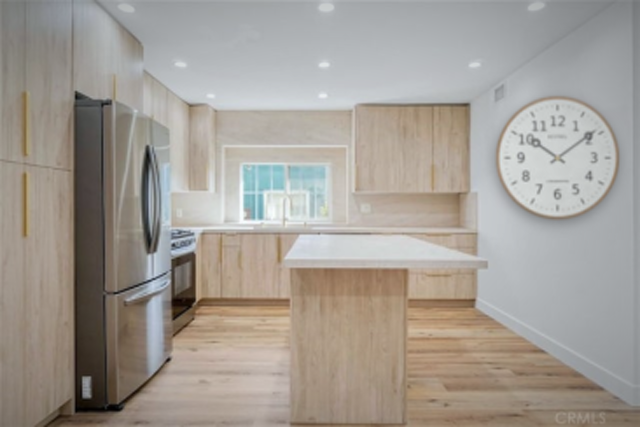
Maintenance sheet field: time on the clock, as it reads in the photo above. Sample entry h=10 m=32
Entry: h=10 m=9
